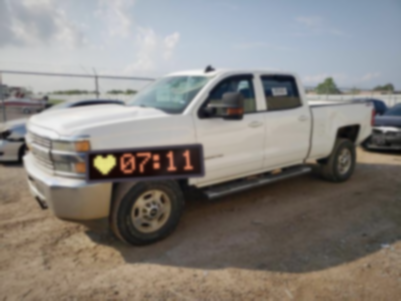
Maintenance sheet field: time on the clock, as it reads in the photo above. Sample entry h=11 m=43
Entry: h=7 m=11
